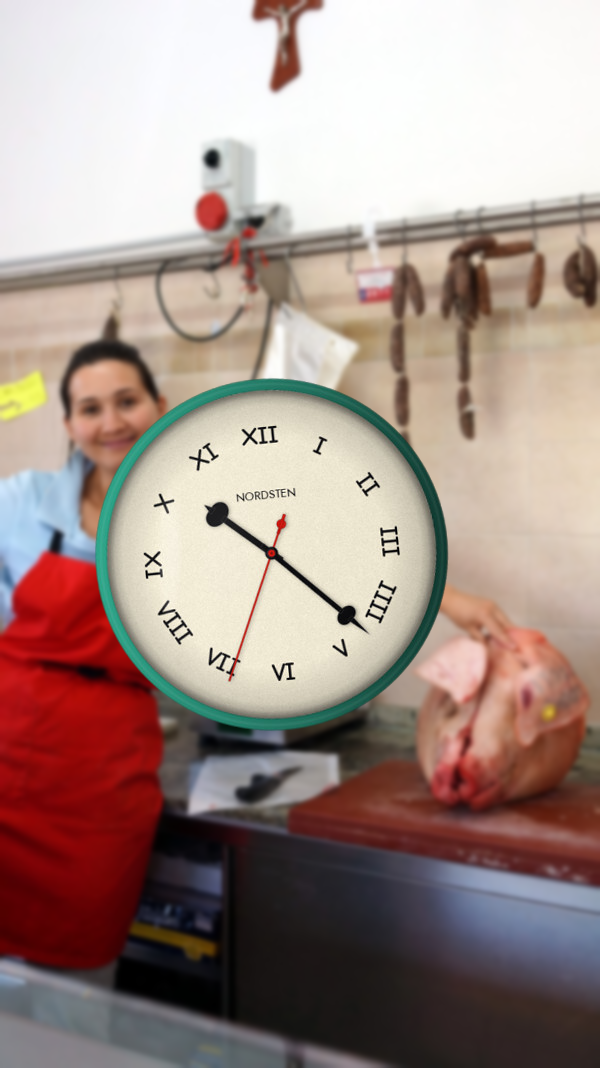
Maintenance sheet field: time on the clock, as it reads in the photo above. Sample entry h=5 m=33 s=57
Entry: h=10 m=22 s=34
